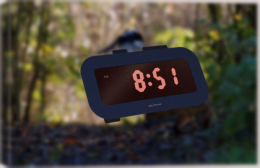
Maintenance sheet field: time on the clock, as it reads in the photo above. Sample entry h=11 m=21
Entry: h=8 m=51
